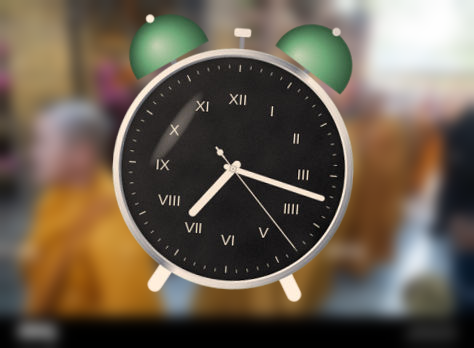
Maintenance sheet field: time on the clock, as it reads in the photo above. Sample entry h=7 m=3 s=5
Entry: h=7 m=17 s=23
